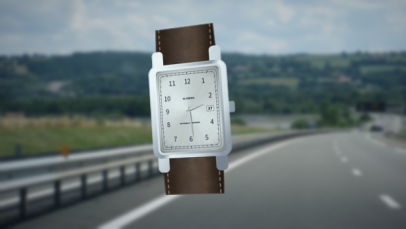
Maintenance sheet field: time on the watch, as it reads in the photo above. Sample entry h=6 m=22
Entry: h=2 m=29
